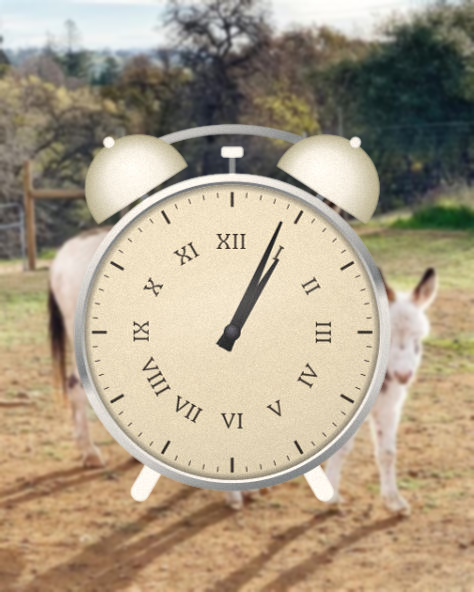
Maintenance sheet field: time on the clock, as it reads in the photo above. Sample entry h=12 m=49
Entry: h=1 m=4
